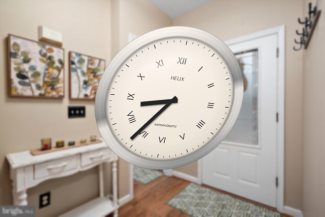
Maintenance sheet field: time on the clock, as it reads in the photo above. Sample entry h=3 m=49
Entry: h=8 m=36
